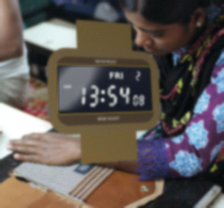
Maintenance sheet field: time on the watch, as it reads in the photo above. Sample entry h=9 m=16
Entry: h=13 m=54
